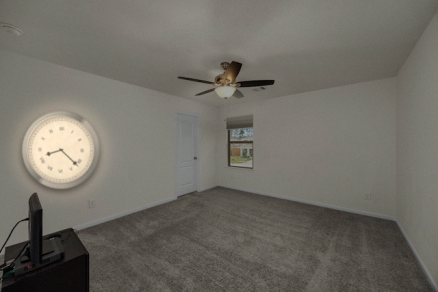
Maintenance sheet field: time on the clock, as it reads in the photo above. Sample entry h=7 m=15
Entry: h=8 m=22
